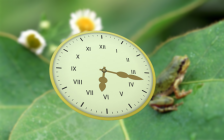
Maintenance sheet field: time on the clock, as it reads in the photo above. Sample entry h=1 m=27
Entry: h=6 m=17
